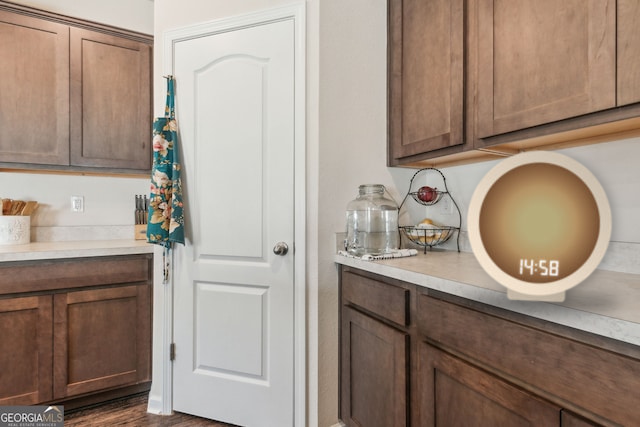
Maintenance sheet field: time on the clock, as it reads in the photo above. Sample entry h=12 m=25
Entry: h=14 m=58
